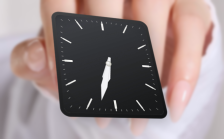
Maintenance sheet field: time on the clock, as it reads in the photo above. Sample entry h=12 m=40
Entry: h=6 m=33
